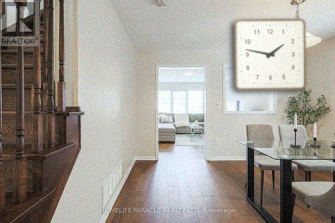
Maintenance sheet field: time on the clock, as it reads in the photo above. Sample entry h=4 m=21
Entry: h=1 m=47
